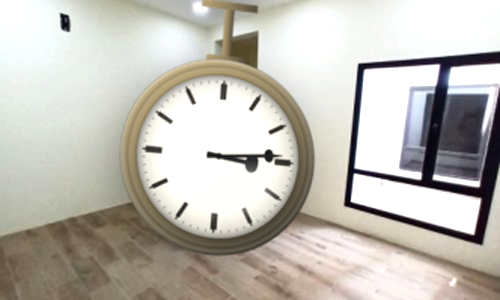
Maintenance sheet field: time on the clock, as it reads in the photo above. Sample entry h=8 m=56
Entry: h=3 m=14
